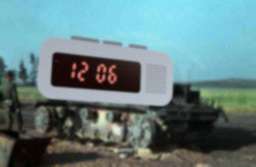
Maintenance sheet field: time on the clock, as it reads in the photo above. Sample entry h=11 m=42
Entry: h=12 m=6
